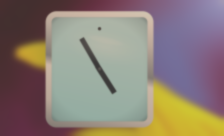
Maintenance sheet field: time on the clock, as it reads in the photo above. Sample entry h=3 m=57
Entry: h=4 m=55
